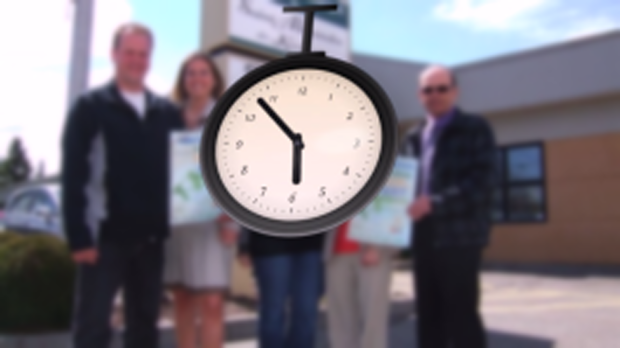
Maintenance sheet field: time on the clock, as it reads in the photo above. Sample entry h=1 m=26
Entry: h=5 m=53
